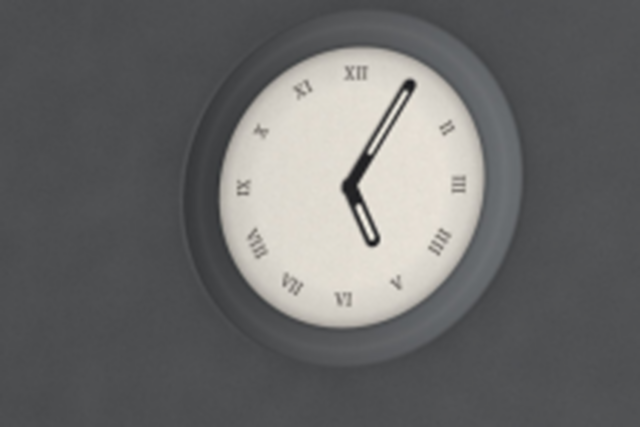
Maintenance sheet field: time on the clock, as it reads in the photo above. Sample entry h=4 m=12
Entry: h=5 m=5
